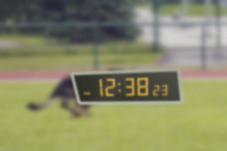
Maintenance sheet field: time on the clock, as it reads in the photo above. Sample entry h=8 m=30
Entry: h=12 m=38
